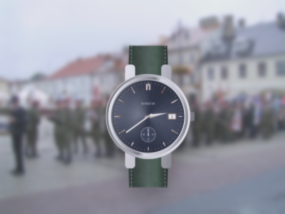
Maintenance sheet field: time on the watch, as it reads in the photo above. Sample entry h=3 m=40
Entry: h=2 m=39
